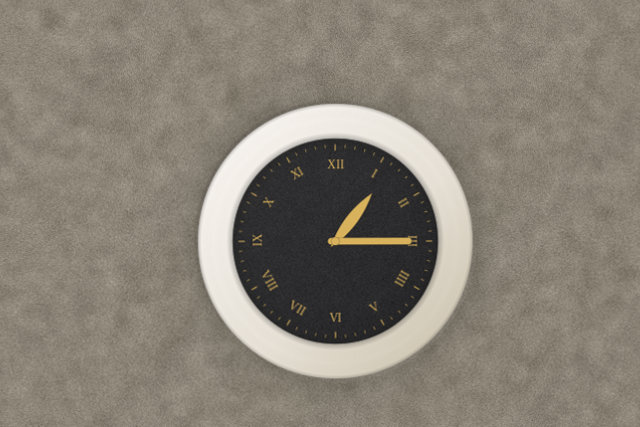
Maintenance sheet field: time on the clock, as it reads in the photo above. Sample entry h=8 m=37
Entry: h=1 m=15
